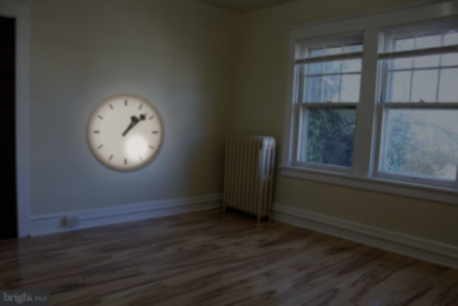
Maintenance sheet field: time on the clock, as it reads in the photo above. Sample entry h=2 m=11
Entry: h=1 m=8
